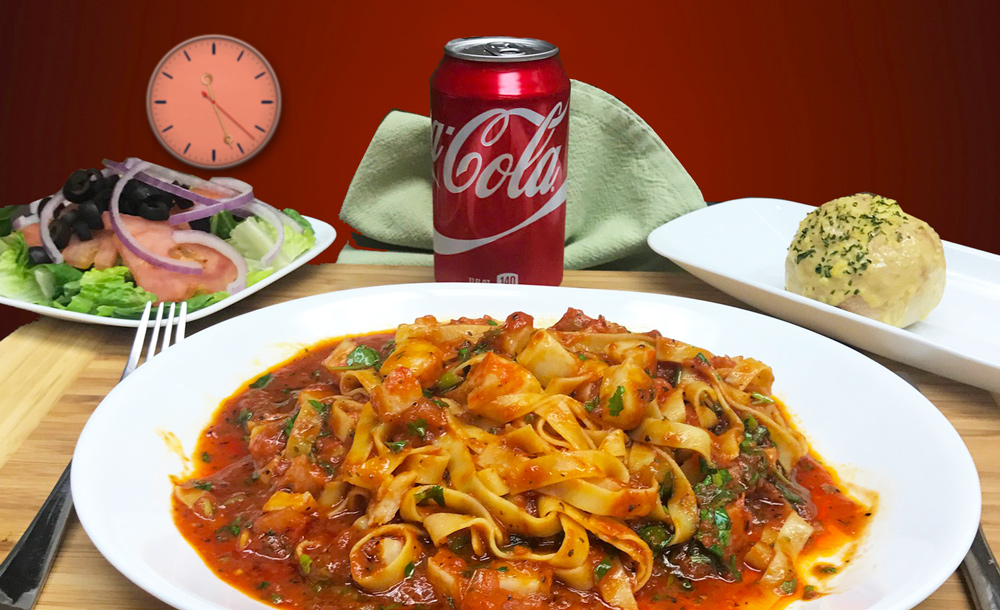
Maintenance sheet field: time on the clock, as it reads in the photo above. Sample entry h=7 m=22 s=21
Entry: h=11 m=26 s=22
